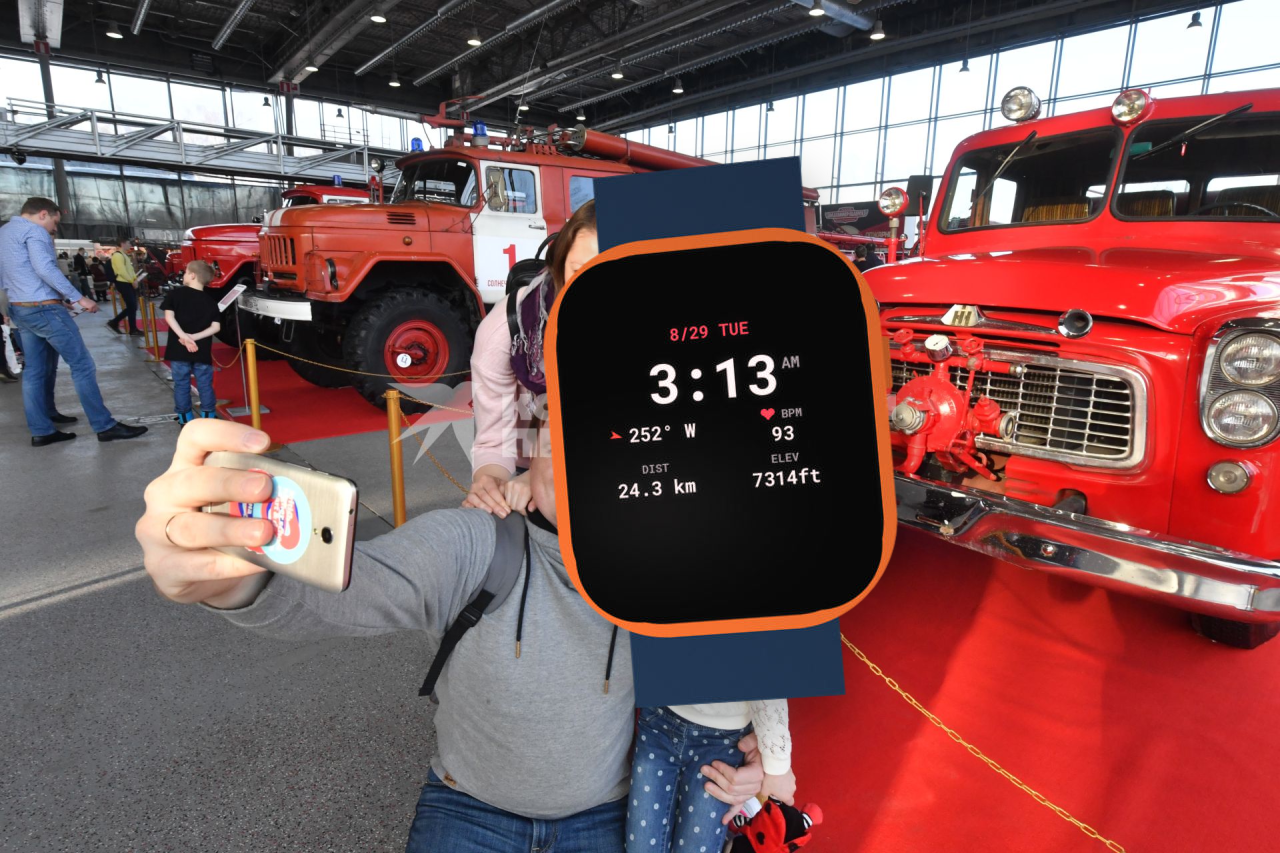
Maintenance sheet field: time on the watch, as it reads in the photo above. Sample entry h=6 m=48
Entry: h=3 m=13
